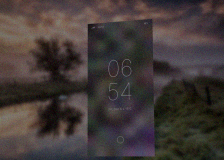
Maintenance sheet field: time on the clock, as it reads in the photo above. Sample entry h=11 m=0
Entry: h=6 m=54
